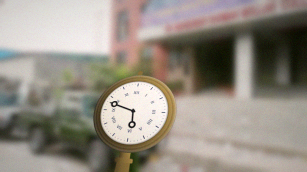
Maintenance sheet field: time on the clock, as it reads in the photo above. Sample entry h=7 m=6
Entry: h=5 m=48
